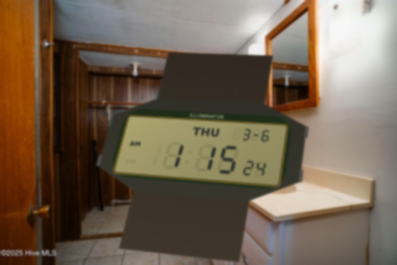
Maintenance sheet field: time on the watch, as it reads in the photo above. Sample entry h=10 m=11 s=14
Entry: h=1 m=15 s=24
